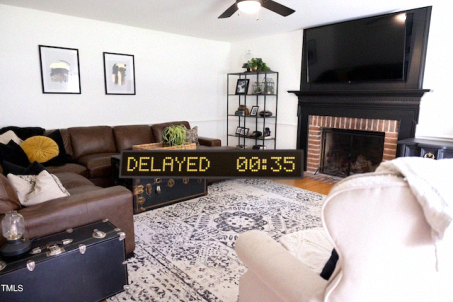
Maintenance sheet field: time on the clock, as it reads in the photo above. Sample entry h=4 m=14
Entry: h=0 m=35
